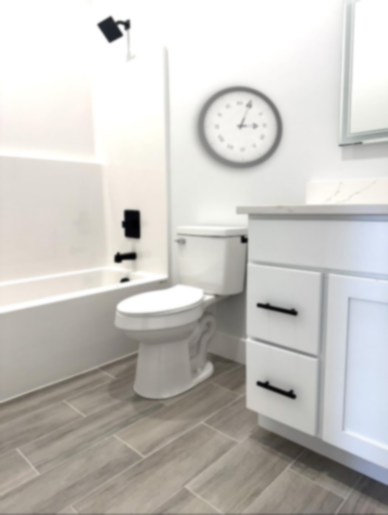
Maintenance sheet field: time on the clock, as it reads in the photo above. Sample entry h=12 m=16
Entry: h=3 m=4
